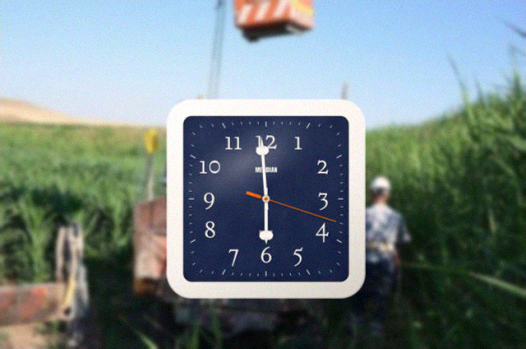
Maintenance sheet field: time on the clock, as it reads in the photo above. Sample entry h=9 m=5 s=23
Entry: h=5 m=59 s=18
